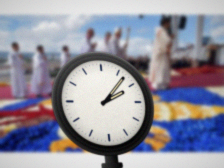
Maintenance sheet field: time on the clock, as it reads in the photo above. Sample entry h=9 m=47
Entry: h=2 m=7
